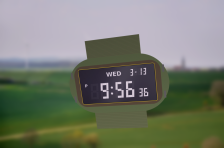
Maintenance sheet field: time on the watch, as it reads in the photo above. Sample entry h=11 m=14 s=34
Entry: h=9 m=56 s=36
